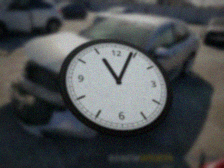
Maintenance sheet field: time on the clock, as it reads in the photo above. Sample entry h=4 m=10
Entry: h=11 m=4
